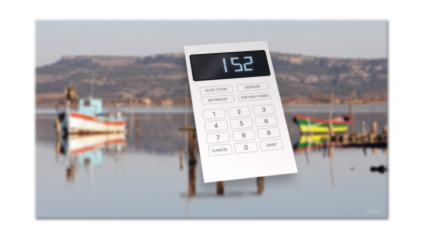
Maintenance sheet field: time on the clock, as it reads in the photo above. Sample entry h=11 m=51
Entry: h=1 m=52
